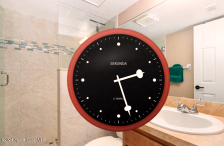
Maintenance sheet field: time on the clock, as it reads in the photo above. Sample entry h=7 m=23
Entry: h=2 m=27
